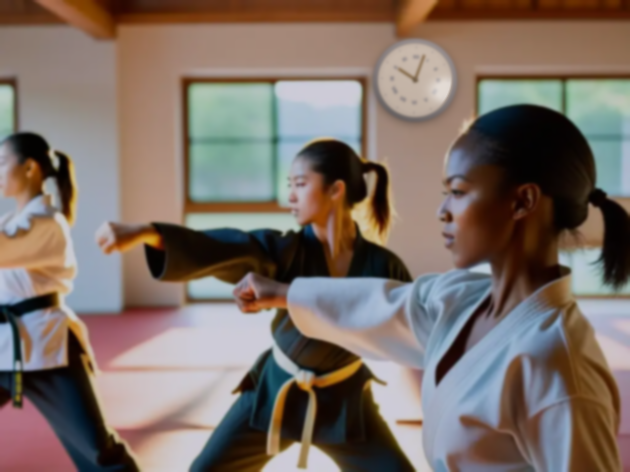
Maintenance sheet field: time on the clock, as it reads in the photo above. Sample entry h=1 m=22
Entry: h=10 m=3
